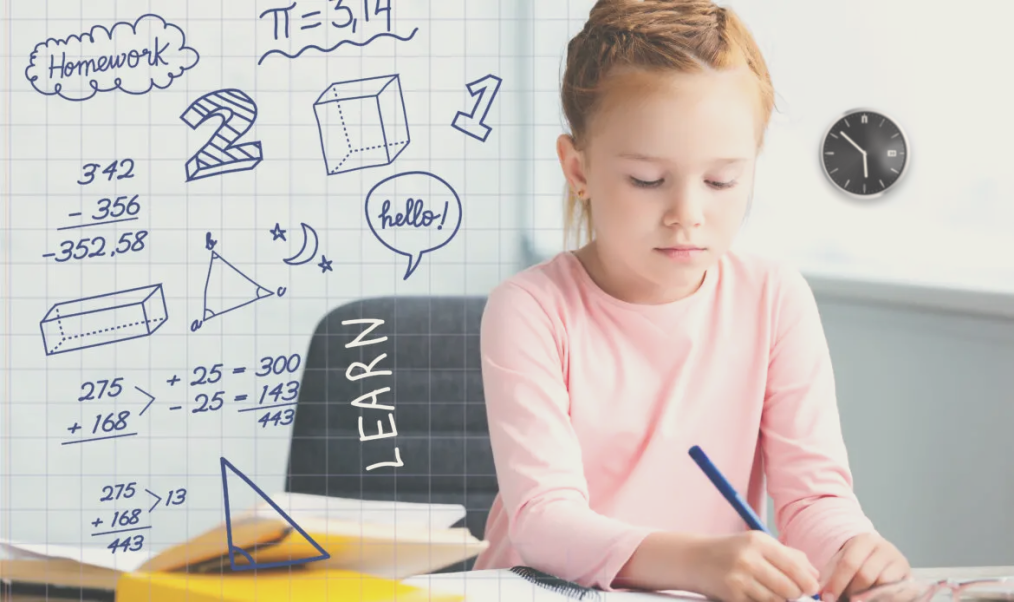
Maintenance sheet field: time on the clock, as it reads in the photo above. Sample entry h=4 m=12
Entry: h=5 m=52
